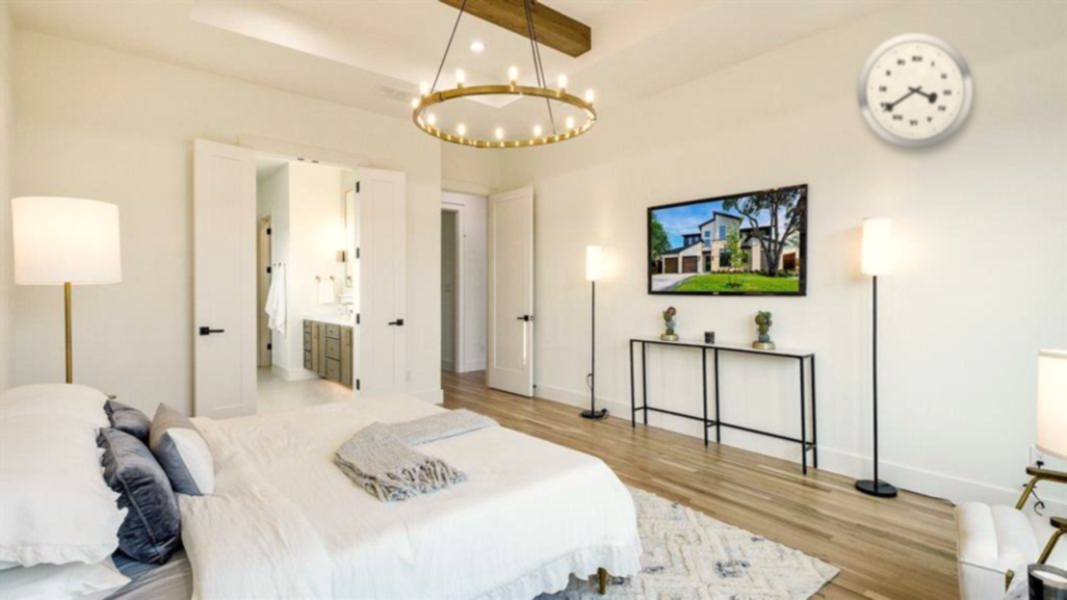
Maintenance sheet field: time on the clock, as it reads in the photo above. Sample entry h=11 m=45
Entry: h=3 m=39
